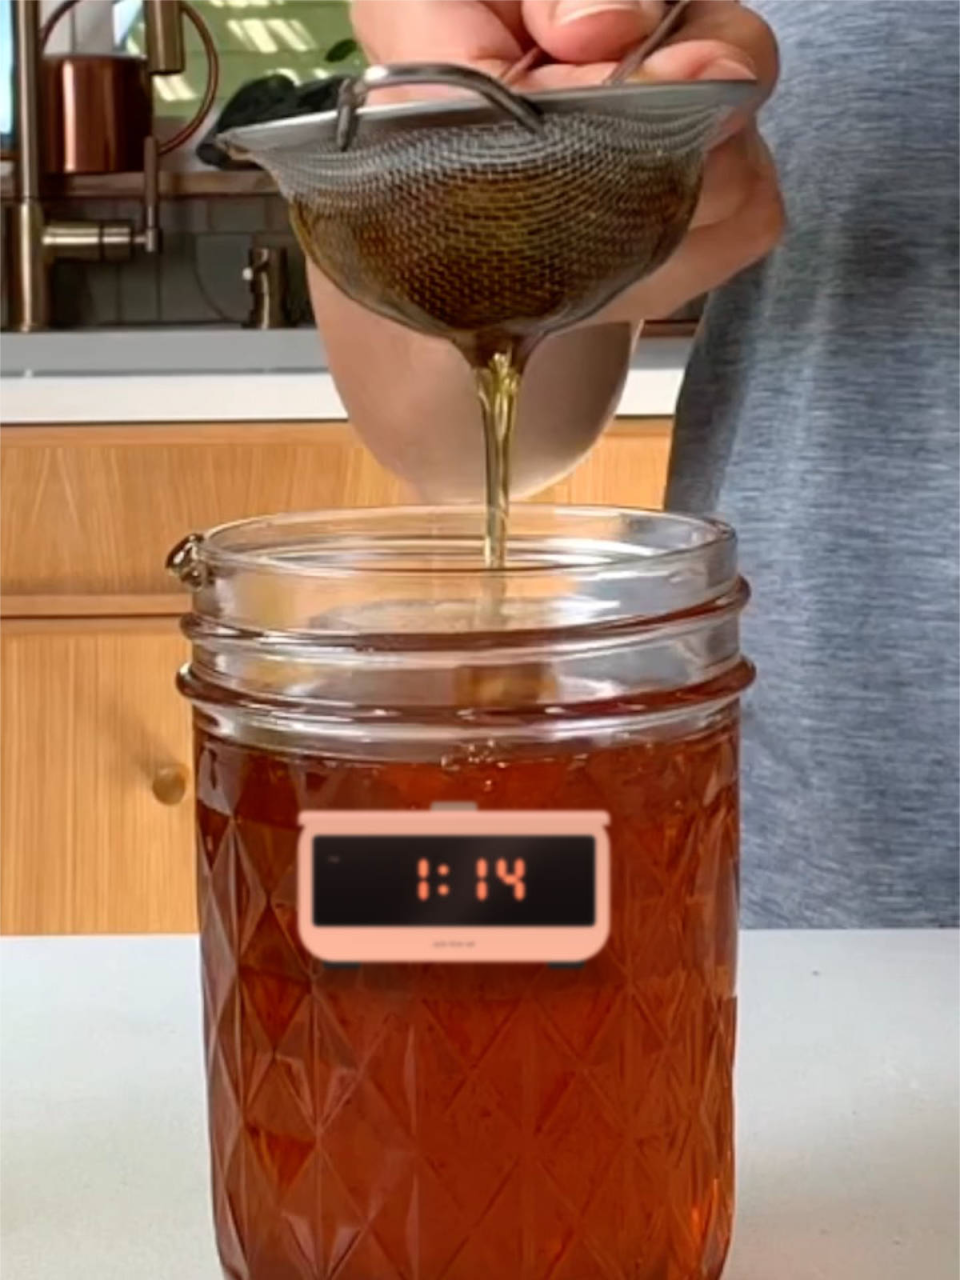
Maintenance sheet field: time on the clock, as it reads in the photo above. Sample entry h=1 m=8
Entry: h=1 m=14
